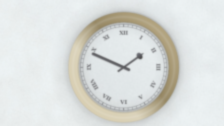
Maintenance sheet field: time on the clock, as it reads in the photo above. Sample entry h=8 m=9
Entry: h=1 m=49
